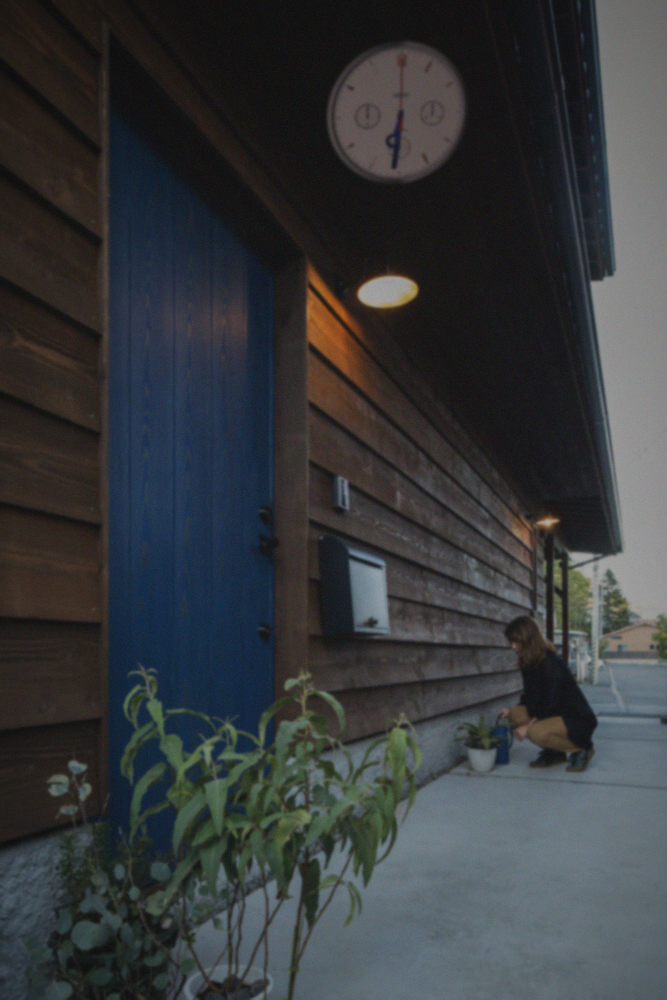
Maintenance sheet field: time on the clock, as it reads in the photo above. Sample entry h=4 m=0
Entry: h=6 m=31
